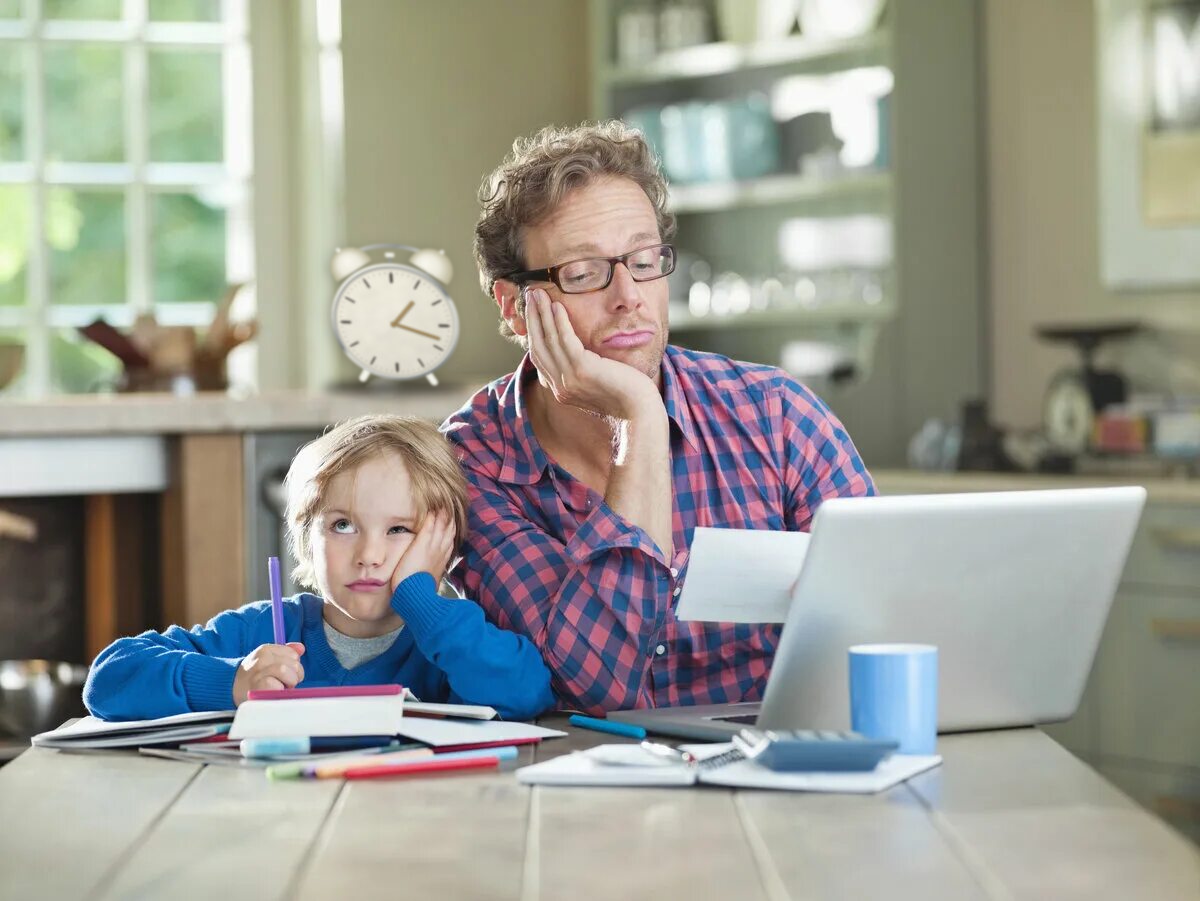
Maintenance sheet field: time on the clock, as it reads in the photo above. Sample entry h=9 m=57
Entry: h=1 m=18
